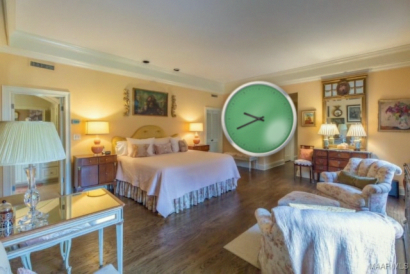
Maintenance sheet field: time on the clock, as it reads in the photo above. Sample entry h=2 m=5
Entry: h=9 m=41
